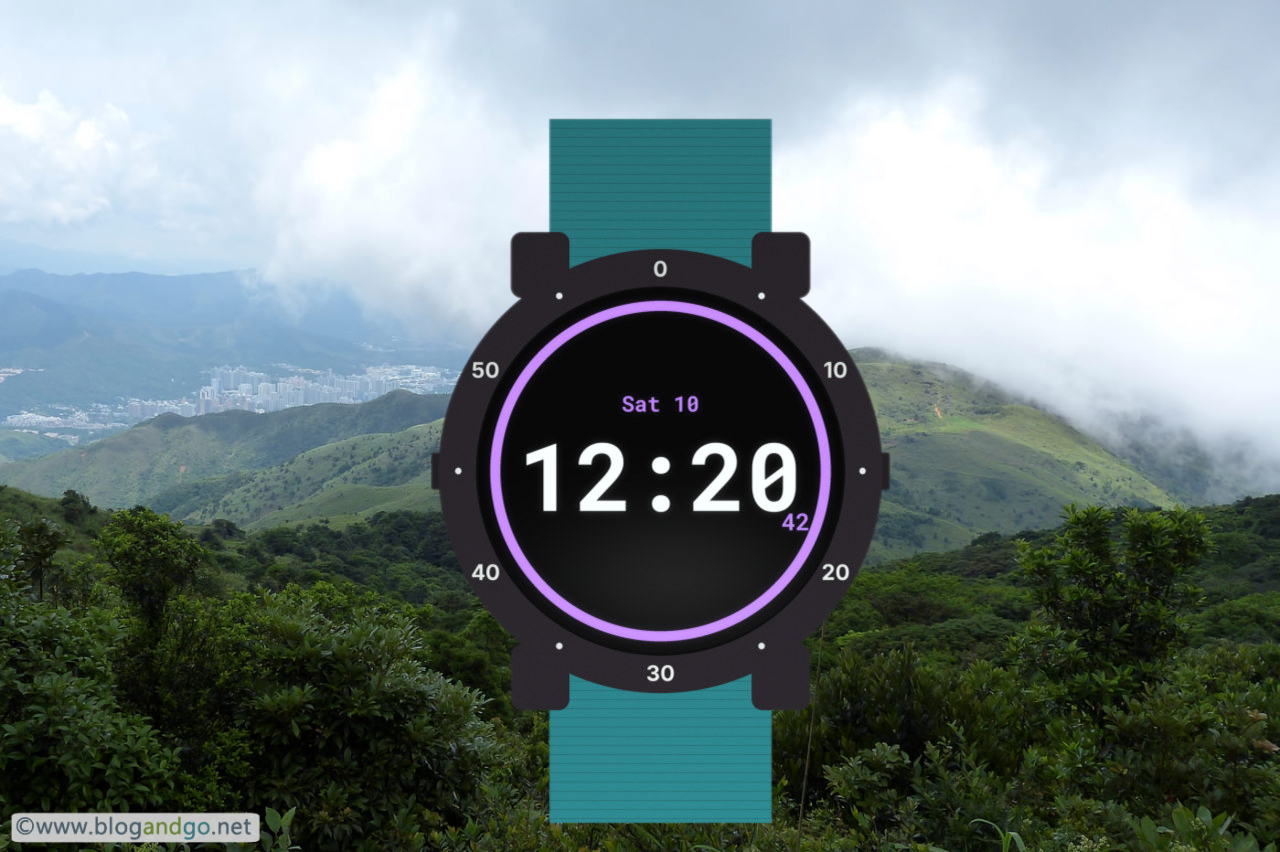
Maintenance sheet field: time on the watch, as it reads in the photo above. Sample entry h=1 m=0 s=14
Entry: h=12 m=20 s=42
